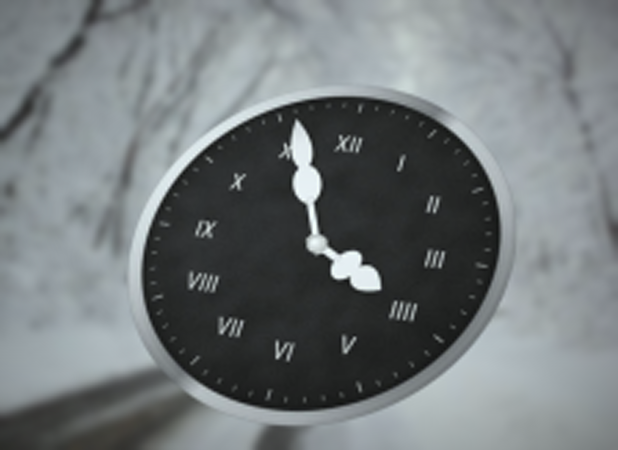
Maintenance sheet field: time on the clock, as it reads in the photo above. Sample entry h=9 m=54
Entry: h=3 m=56
